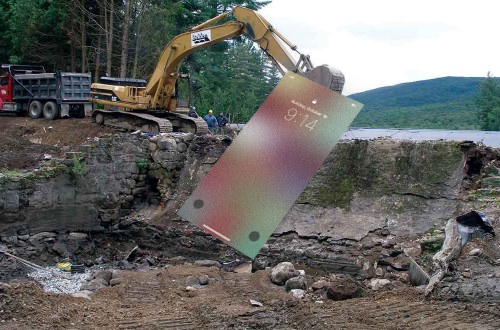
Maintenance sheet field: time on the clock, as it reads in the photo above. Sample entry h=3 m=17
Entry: h=9 m=14
